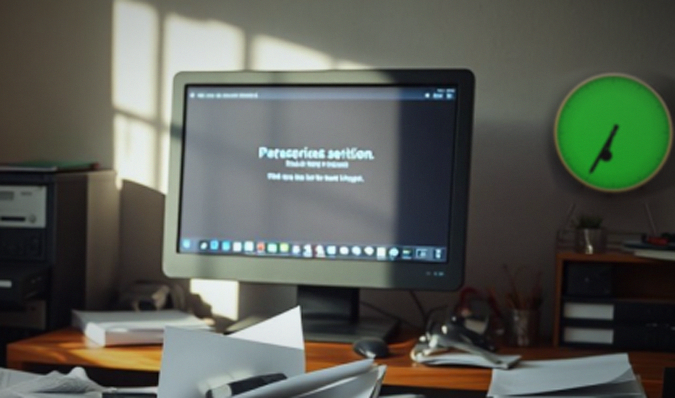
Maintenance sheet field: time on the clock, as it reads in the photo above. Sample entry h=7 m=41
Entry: h=6 m=35
